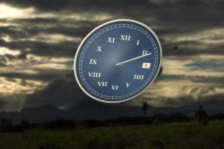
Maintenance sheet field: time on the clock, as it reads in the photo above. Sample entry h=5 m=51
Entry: h=2 m=11
